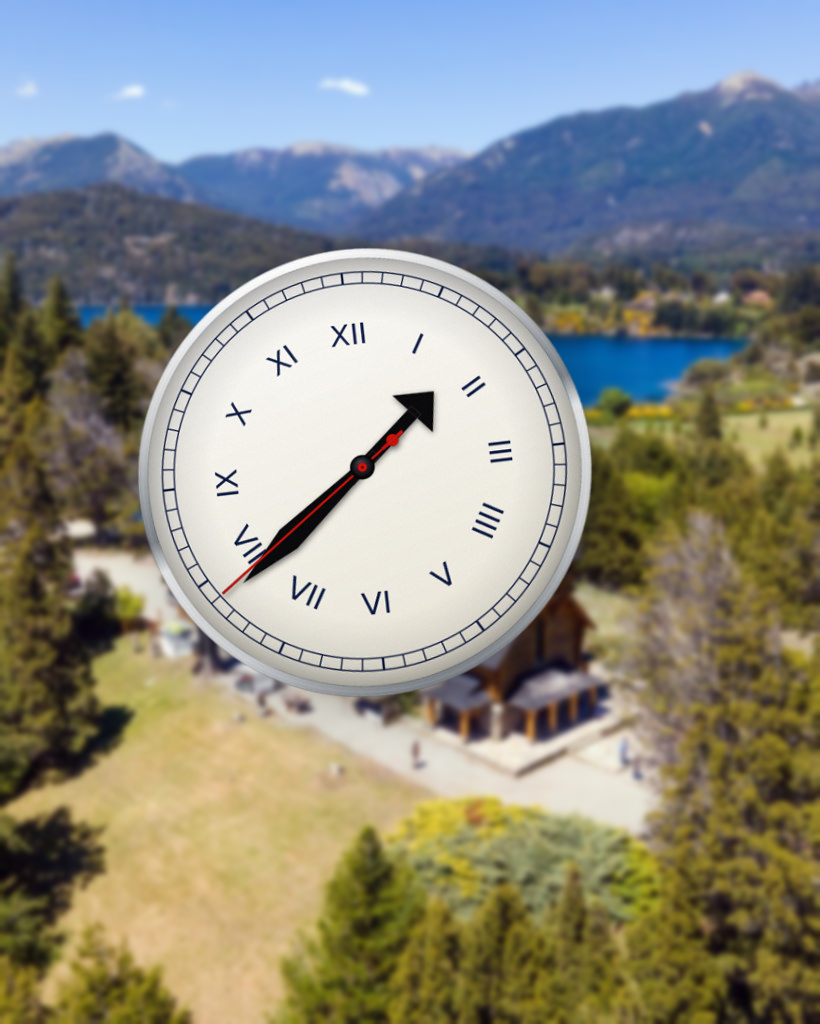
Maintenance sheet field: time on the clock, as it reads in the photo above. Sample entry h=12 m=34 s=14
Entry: h=1 m=38 s=39
